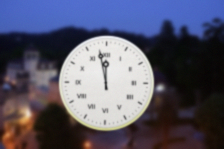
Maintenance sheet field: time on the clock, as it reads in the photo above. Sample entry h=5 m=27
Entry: h=11 m=58
